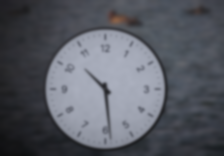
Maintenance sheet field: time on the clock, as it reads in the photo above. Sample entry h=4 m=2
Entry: h=10 m=29
